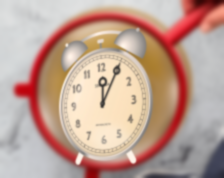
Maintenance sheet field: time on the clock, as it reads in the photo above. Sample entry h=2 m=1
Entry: h=12 m=5
